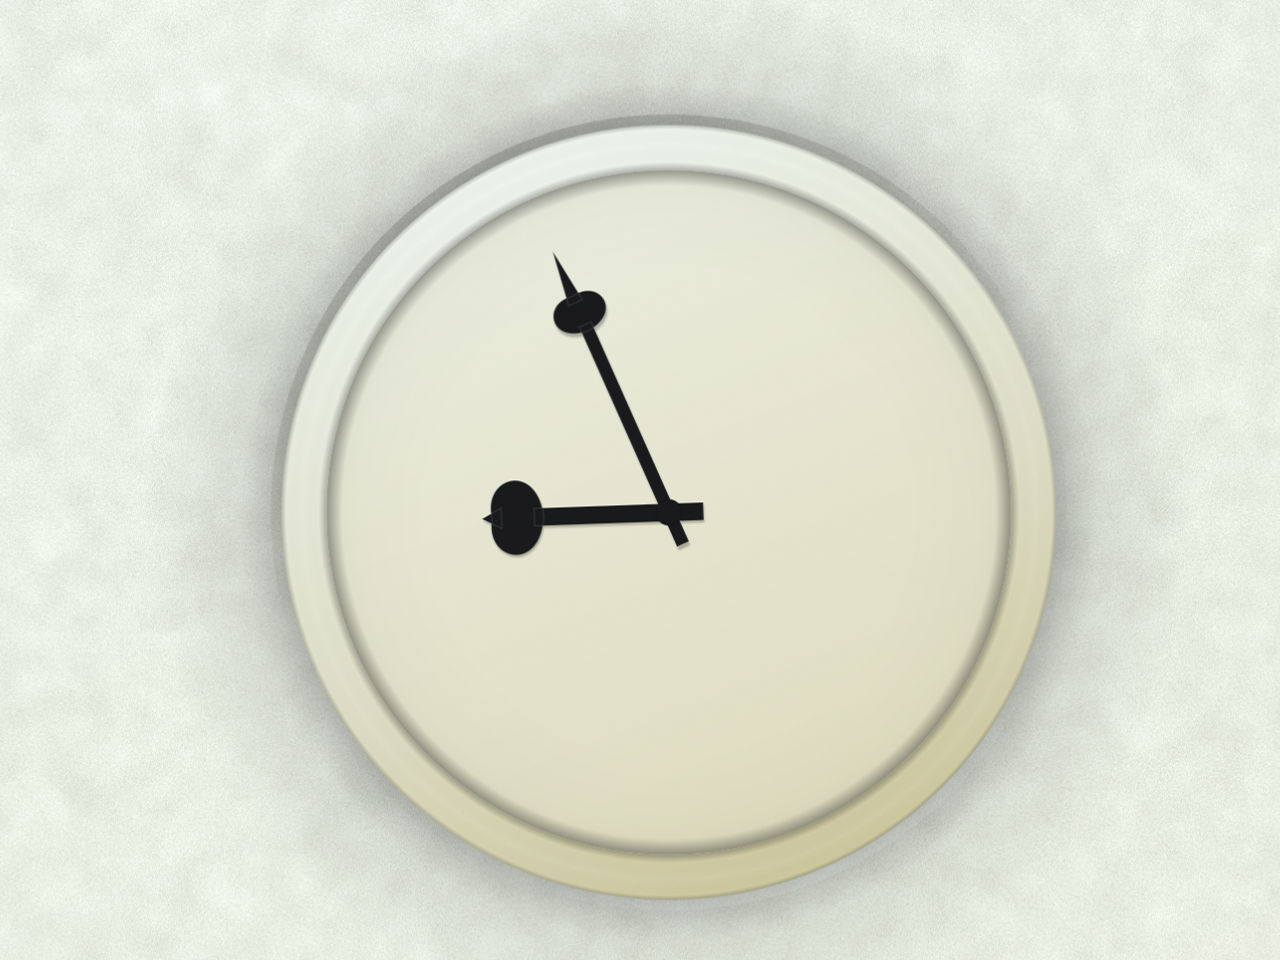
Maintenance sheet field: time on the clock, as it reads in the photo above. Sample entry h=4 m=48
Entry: h=8 m=56
